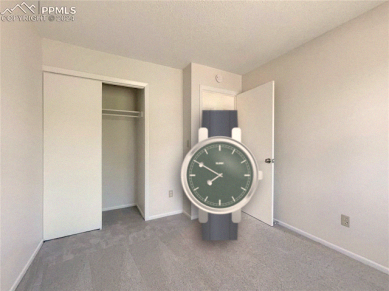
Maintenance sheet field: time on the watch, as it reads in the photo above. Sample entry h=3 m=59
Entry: h=7 m=50
